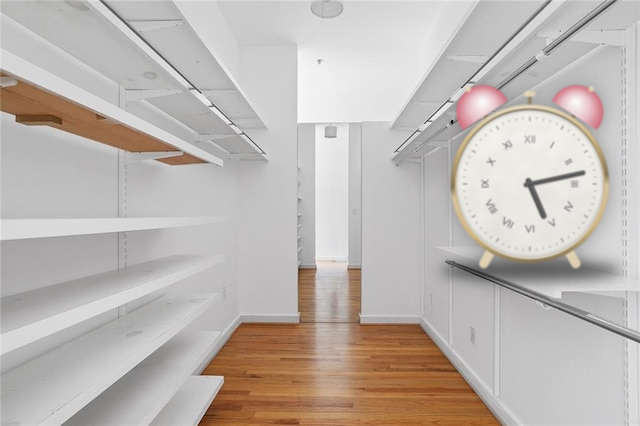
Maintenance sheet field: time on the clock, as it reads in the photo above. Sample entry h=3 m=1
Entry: h=5 m=13
